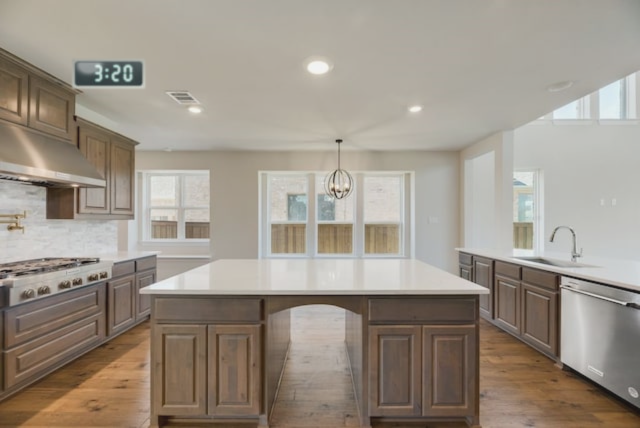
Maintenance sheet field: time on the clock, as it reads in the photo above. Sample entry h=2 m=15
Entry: h=3 m=20
